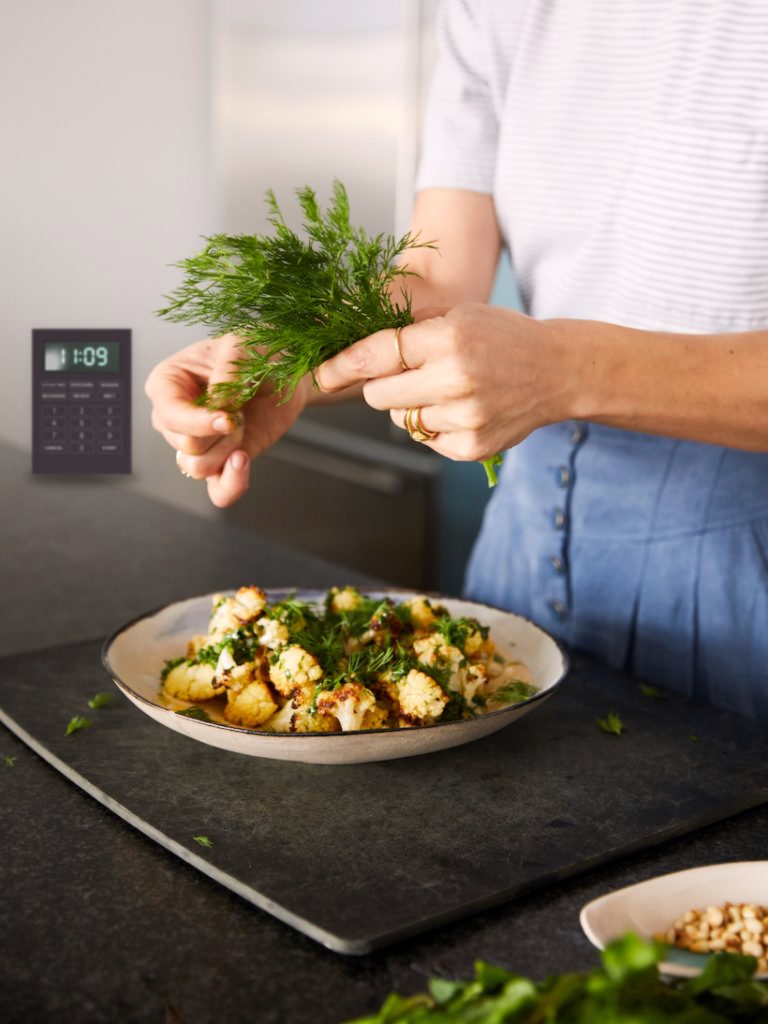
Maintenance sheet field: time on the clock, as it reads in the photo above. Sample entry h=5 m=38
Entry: h=11 m=9
